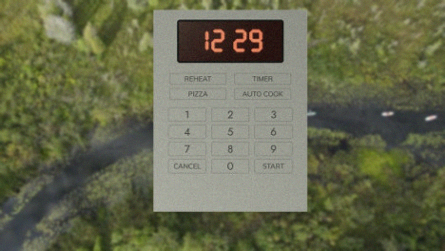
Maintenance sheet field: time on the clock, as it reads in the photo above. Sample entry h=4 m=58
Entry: h=12 m=29
